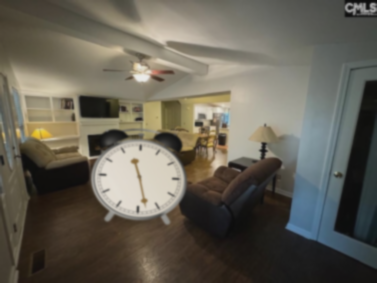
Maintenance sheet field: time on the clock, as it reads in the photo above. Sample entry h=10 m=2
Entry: h=11 m=28
